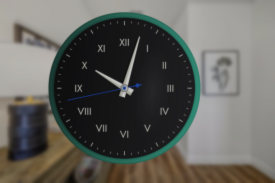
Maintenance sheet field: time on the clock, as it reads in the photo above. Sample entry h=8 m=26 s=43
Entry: h=10 m=2 s=43
